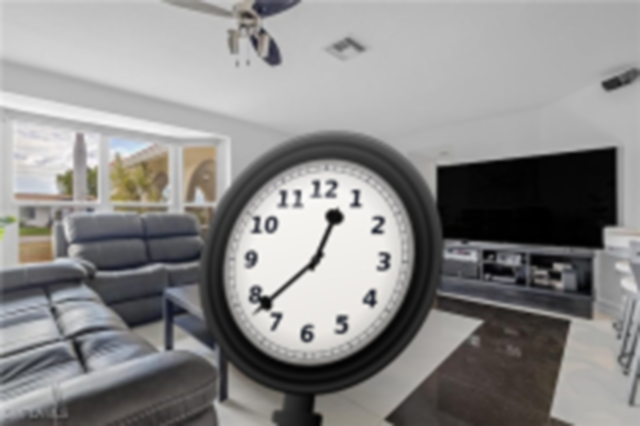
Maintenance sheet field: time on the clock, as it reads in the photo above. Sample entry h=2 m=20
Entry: h=12 m=38
